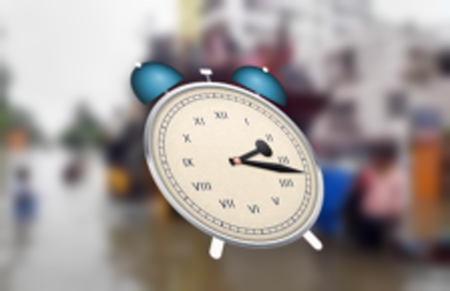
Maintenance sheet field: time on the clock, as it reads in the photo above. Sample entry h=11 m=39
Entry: h=2 m=17
